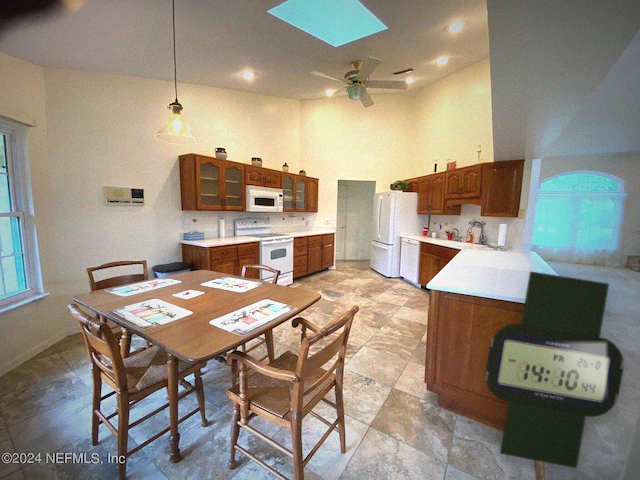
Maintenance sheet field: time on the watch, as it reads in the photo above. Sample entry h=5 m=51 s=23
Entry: h=14 m=10 s=44
